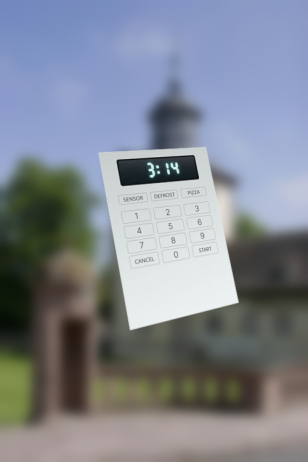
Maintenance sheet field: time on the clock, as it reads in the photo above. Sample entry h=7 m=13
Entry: h=3 m=14
